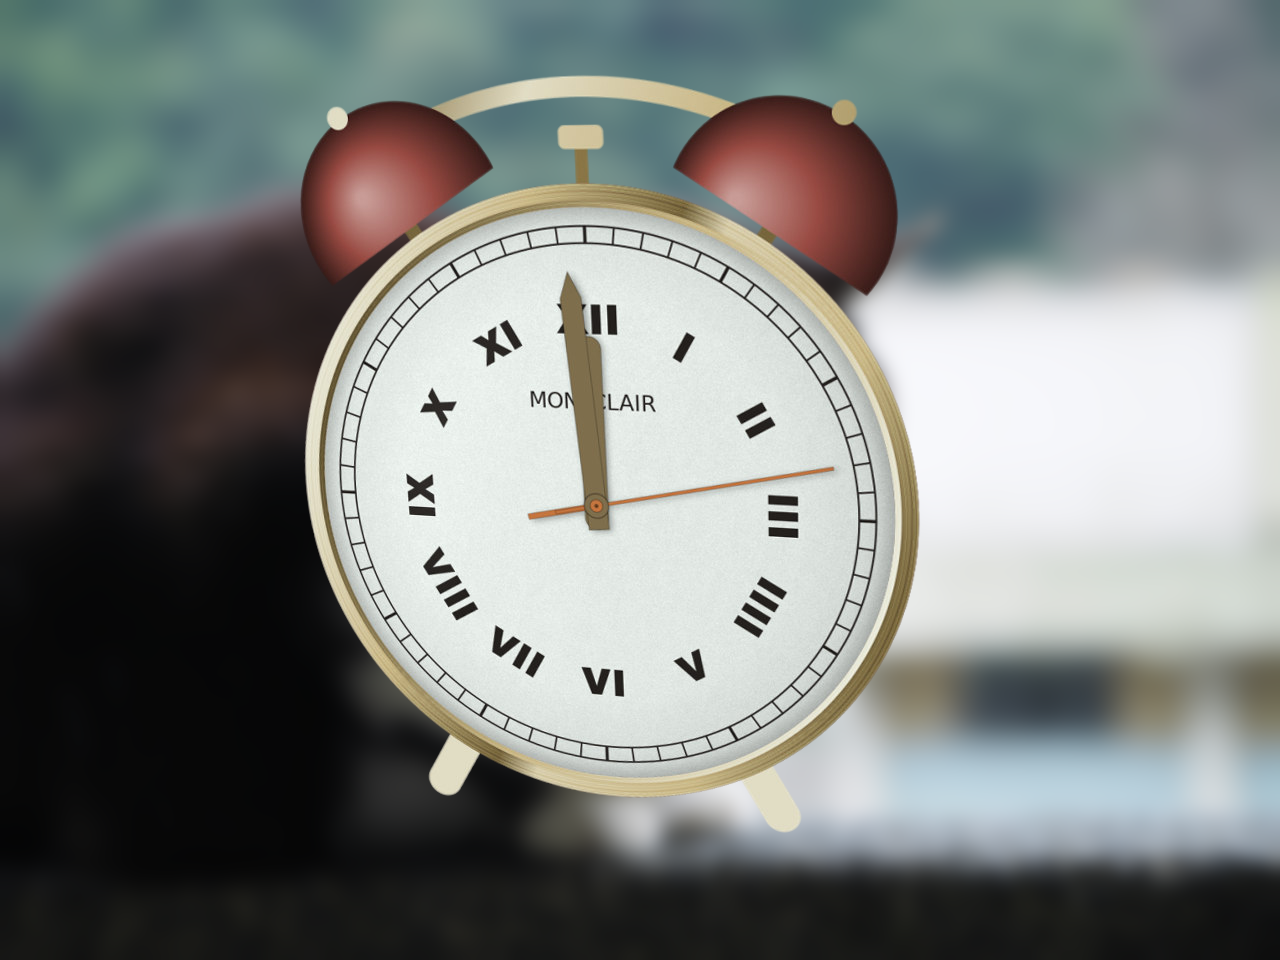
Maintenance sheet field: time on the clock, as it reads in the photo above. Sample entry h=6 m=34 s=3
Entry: h=11 m=59 s=13
